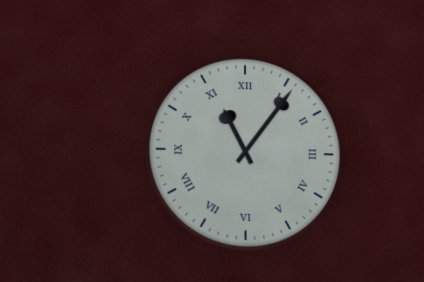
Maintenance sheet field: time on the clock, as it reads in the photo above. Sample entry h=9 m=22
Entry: h=11 m=6
